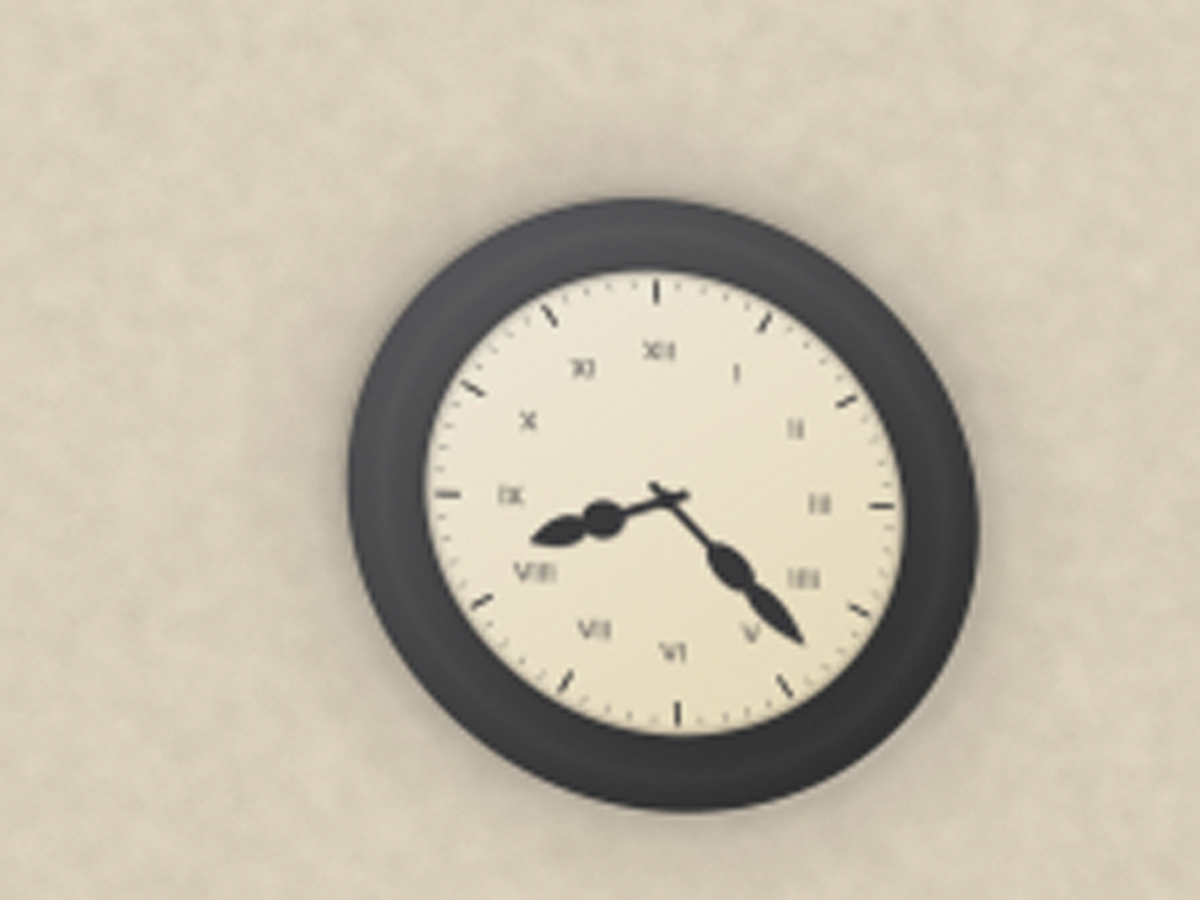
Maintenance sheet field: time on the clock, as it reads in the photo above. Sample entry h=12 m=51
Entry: h=8 m=23
